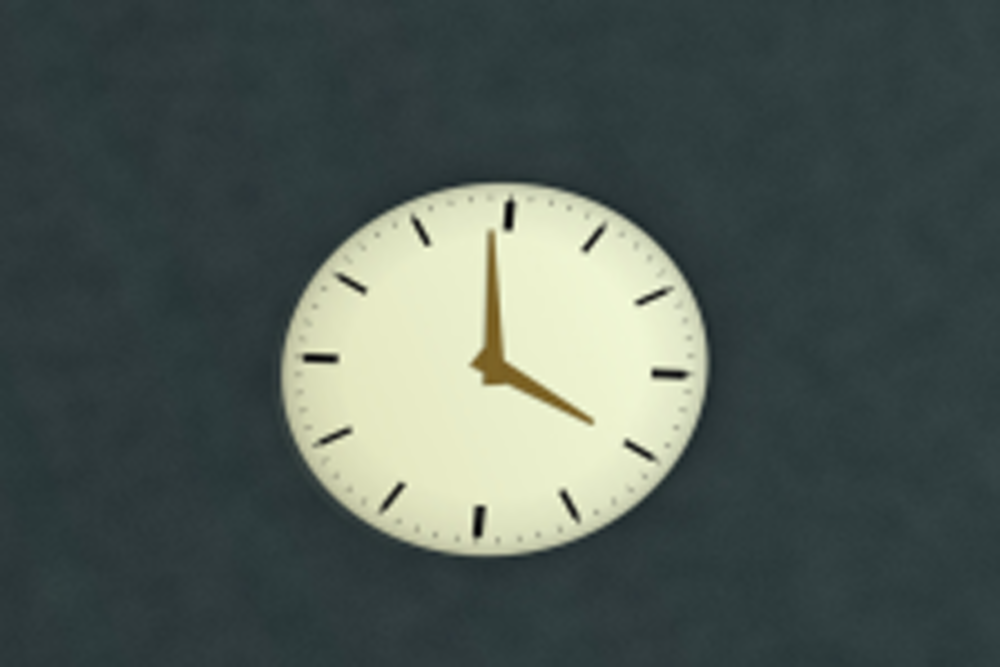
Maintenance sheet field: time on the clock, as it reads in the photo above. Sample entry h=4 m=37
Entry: h=3 m=59
